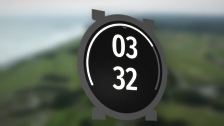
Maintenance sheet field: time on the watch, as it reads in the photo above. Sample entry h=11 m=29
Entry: h=3 m=32
